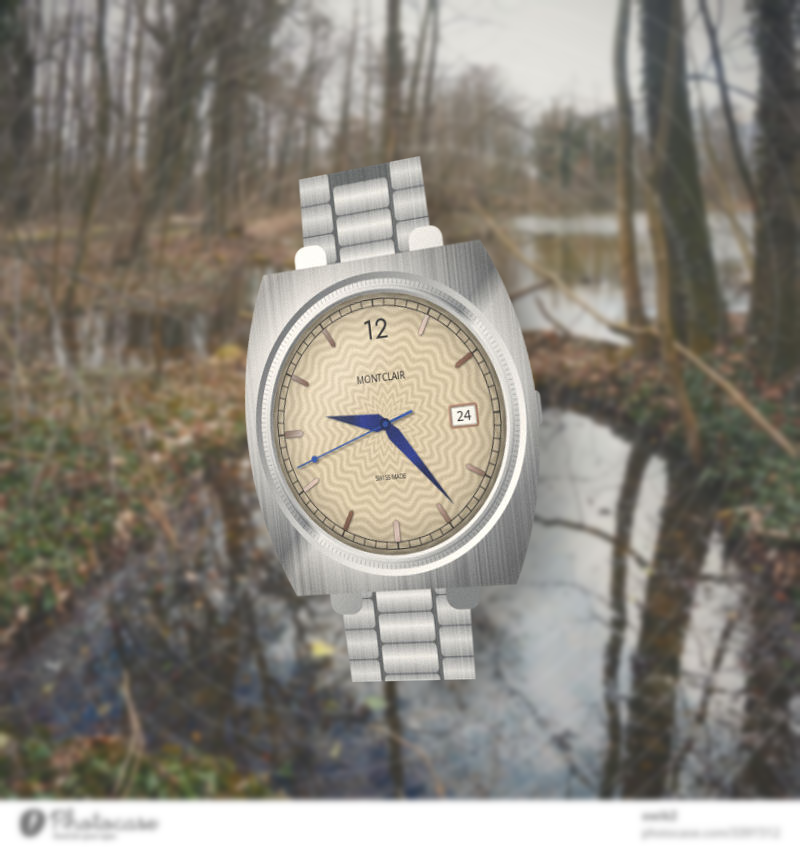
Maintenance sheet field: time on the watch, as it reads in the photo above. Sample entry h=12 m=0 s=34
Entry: h=9 m=23 s=42
